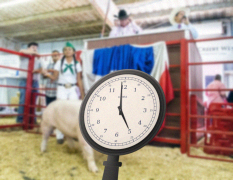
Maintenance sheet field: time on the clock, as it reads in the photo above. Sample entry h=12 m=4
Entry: h=4 m=59
